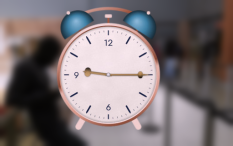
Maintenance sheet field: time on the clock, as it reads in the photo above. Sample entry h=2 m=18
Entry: h=9 m=15
